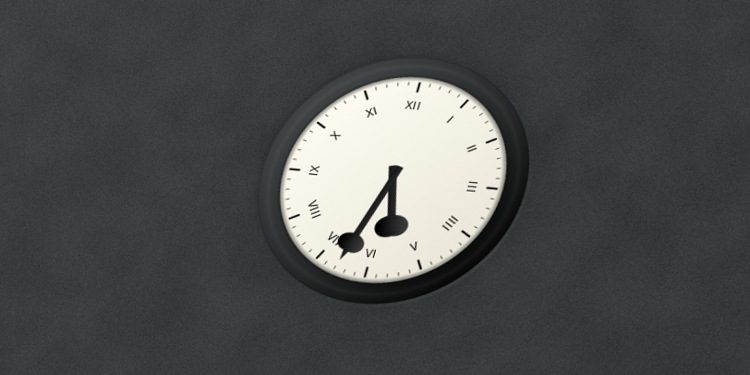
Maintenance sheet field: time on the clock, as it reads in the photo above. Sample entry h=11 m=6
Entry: h=5 m=33
